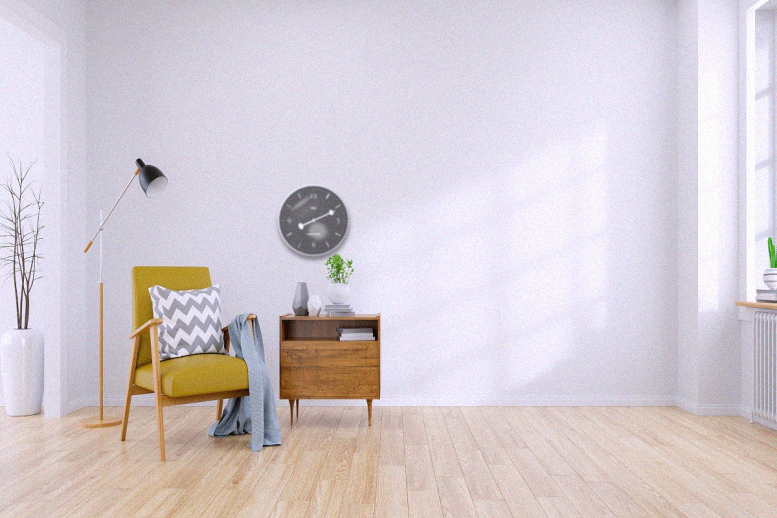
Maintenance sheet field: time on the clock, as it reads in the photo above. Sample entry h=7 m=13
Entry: h=8 m=11
